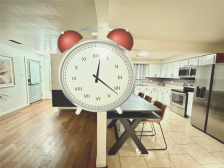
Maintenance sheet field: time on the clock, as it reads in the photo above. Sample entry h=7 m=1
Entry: h=12 m=22
